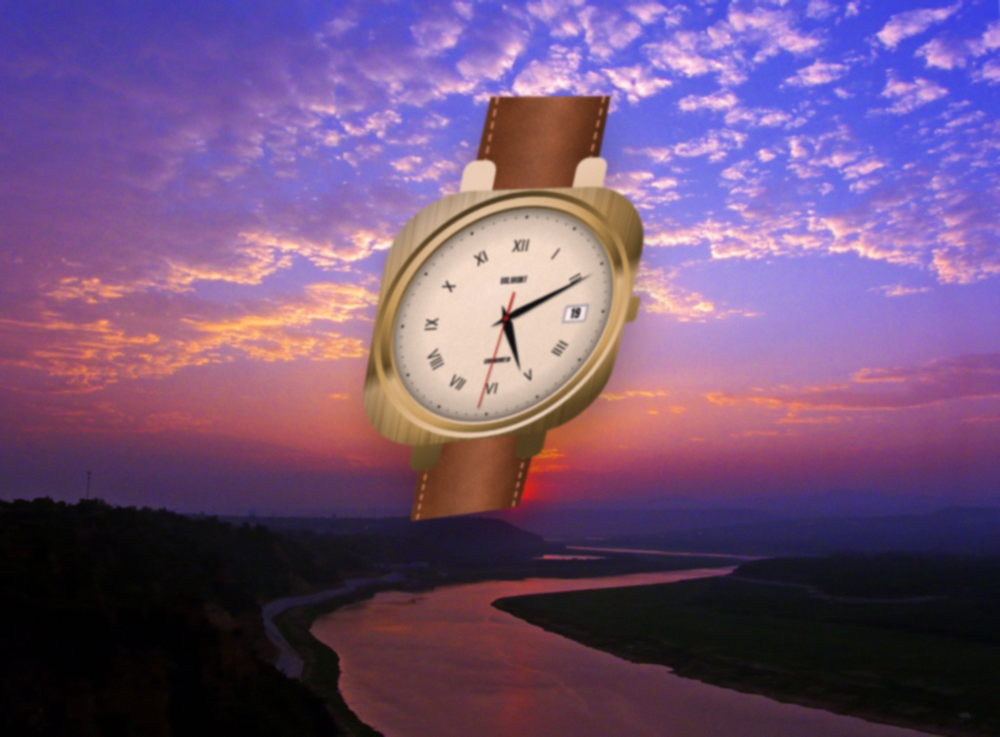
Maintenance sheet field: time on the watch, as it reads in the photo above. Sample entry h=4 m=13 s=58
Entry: h=5 m=10 s=31
